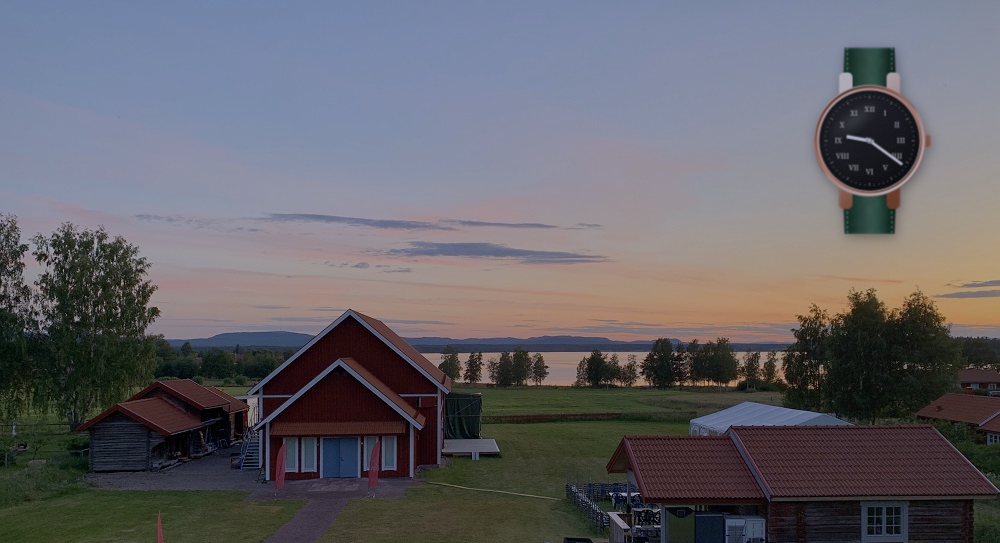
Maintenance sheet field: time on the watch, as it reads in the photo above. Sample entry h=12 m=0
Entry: h=9 m=21
